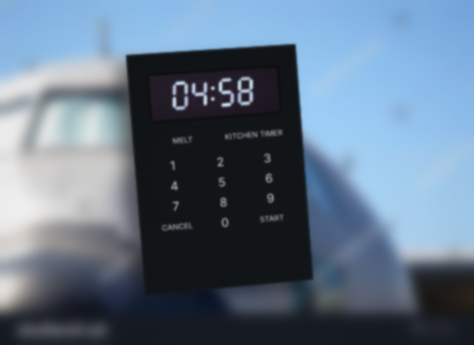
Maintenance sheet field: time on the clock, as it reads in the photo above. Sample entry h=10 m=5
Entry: h=4 m=58
